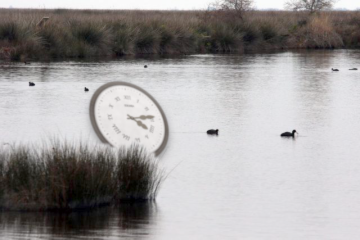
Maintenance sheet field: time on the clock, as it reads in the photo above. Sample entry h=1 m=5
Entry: h=4 m=14
